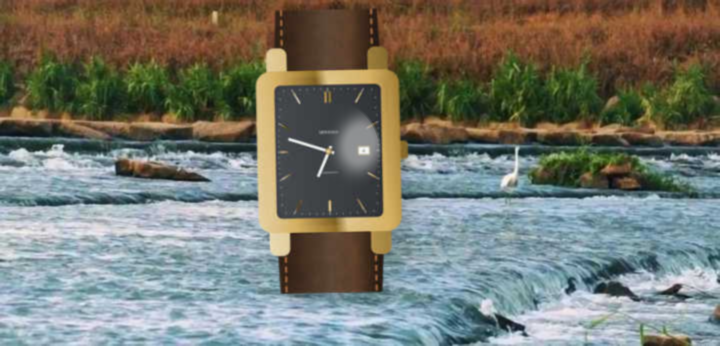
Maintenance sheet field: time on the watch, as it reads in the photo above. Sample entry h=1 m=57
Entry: h=6 m=48
